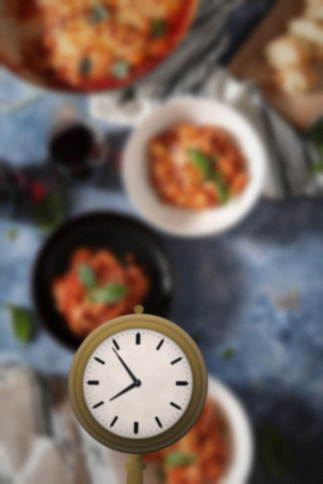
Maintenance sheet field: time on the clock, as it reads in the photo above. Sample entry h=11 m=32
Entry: h=7 m=54
